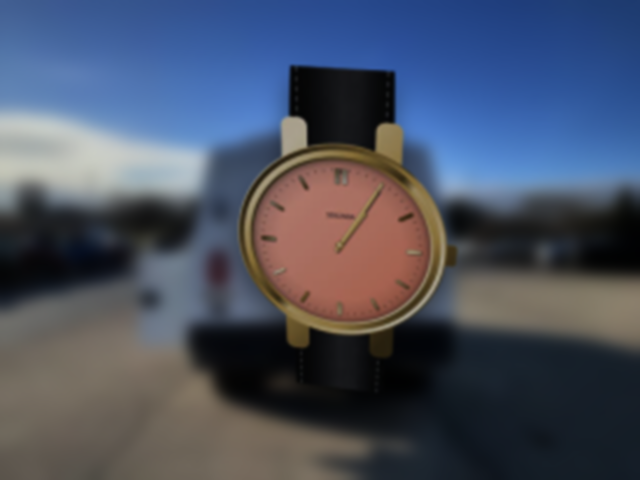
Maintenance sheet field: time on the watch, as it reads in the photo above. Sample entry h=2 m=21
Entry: h=1 m=5
